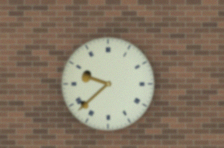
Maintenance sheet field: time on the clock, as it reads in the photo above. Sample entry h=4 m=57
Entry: h=9 m=38
